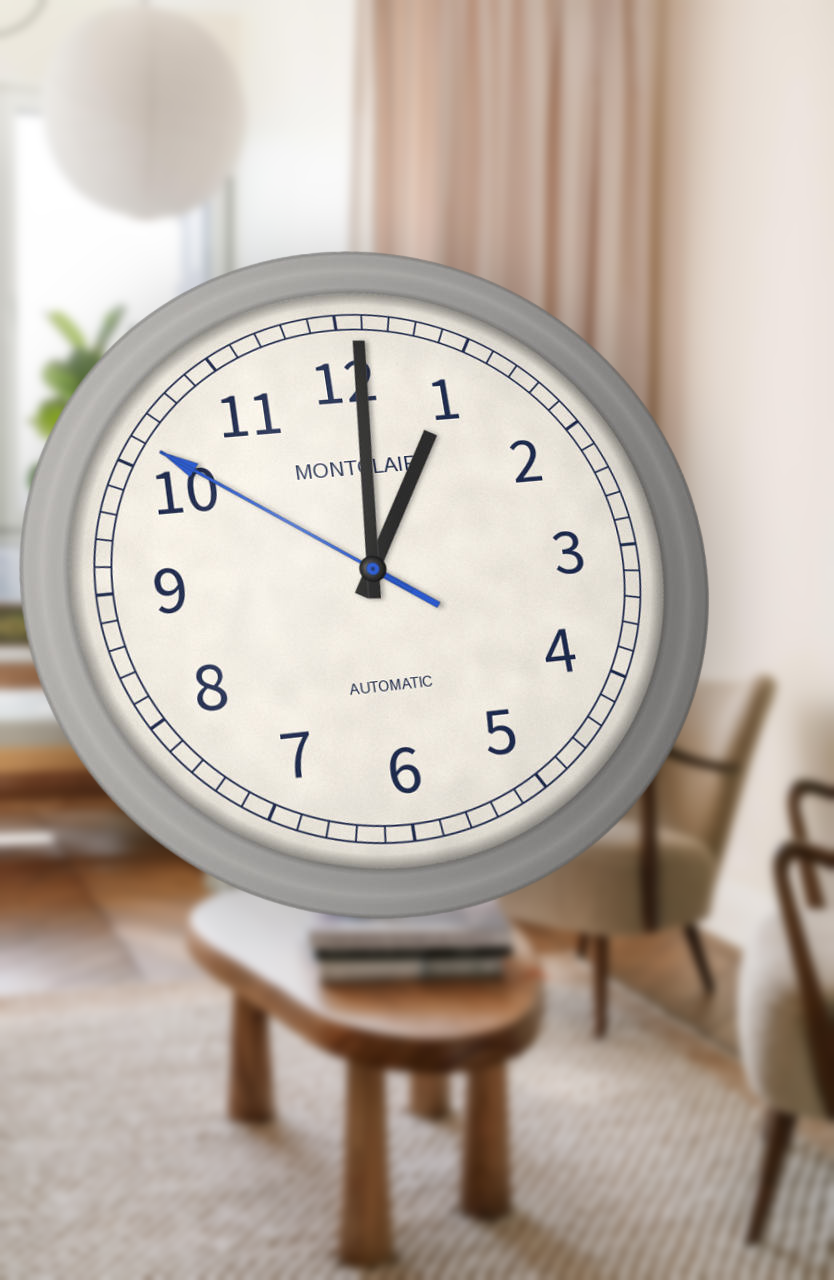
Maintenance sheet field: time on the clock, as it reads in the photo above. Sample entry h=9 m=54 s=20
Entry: h=1 m=0 s=51
